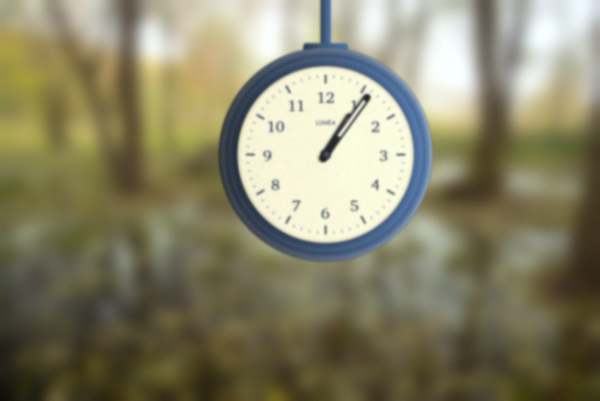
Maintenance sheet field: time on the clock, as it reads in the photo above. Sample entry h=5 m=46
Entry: h=1 m=6
